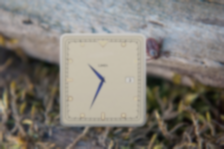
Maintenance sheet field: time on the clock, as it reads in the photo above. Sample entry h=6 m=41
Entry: h=10 m=34
